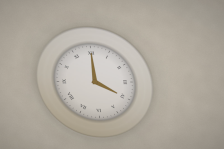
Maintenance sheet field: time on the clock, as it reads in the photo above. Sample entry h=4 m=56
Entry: h=4 m=0
